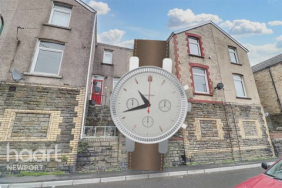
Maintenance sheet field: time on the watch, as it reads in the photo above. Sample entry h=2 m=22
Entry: h=10 m=42
